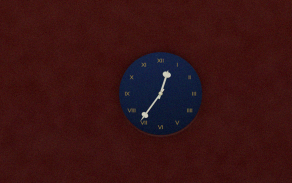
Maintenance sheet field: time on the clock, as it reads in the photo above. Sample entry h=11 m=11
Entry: h=12 m=36
